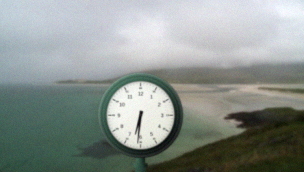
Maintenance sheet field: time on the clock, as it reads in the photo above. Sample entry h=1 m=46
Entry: h=6 m=31
